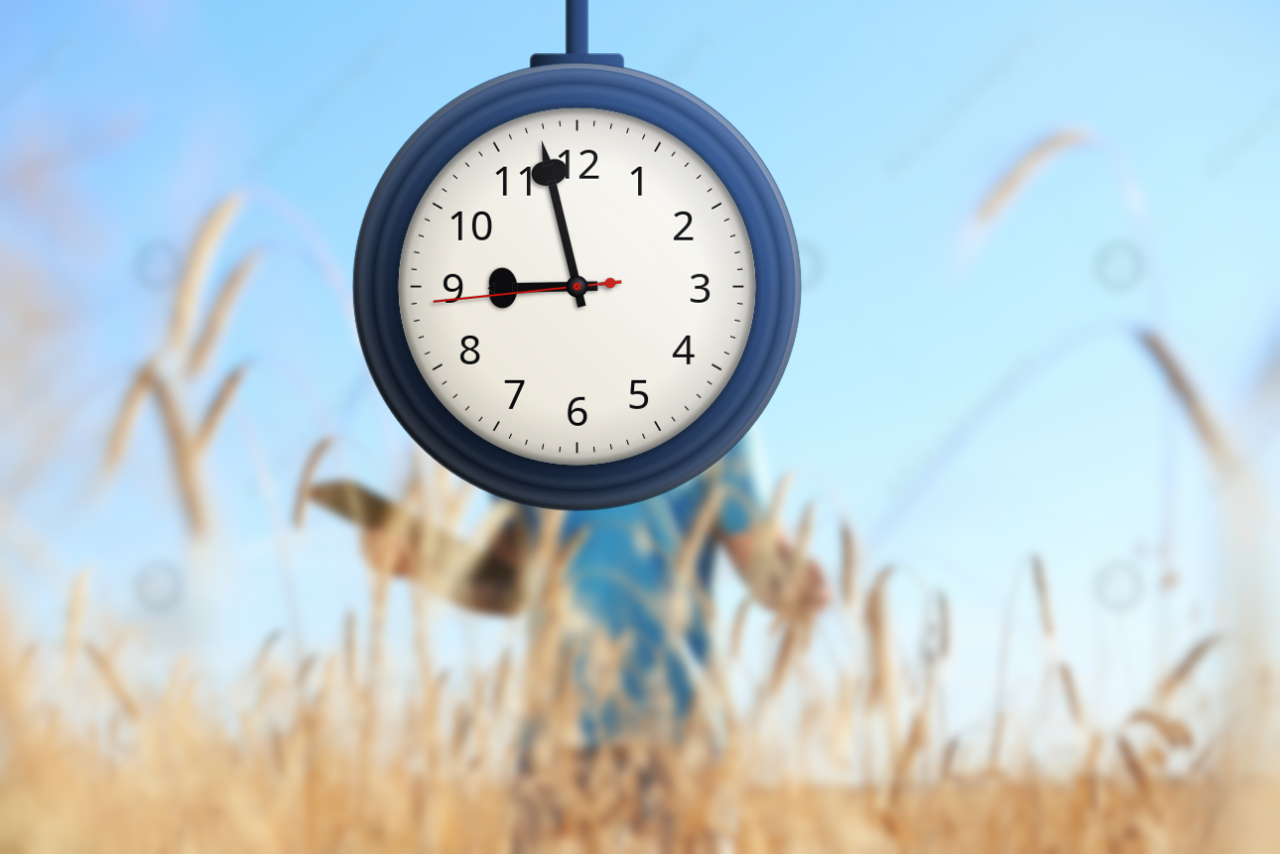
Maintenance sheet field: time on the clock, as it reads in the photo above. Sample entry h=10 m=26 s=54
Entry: h=8 m=57 s=44
